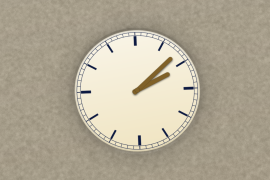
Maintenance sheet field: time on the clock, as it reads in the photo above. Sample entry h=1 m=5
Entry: h=2 m=8
